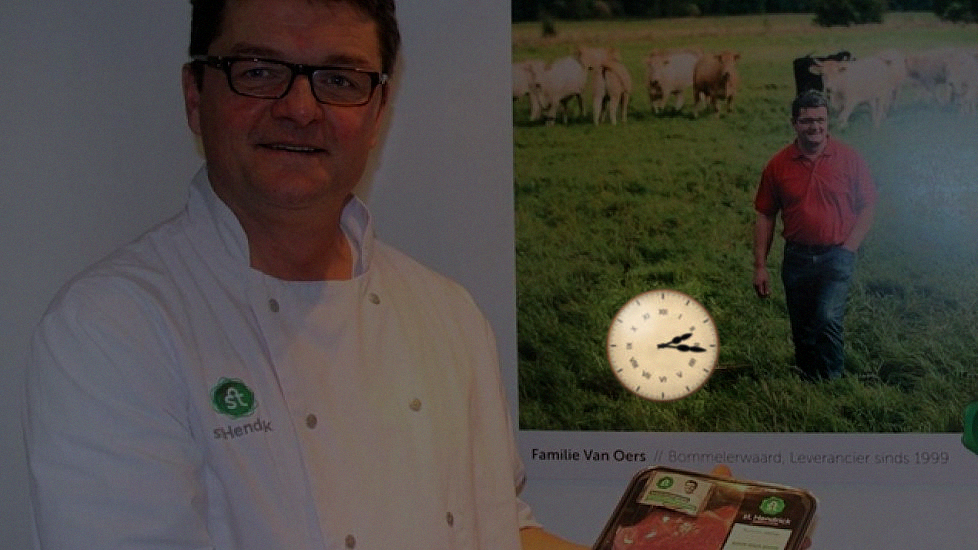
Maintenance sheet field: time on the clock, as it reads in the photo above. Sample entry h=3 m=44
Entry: h=2 m=16
